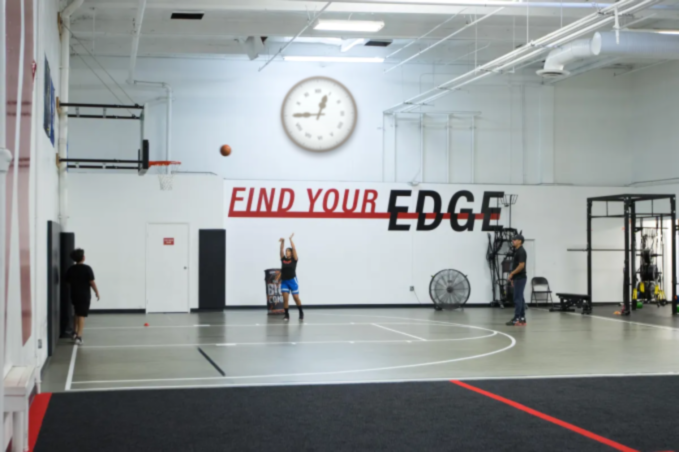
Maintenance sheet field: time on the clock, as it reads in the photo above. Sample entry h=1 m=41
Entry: h=12 m=45
